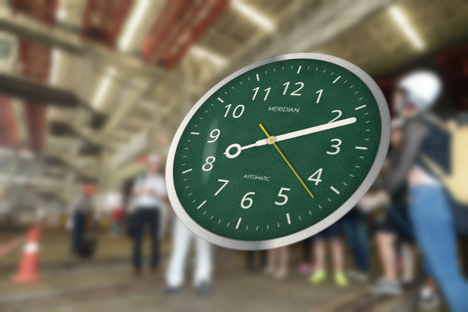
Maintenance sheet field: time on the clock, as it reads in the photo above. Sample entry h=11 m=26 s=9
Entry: h=8 m=11 s=22
